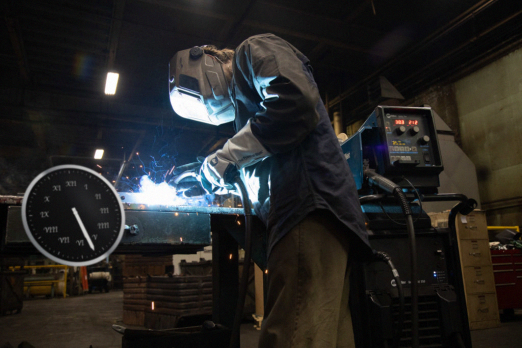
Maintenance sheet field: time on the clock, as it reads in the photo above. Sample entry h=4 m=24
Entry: h=5 m=27
